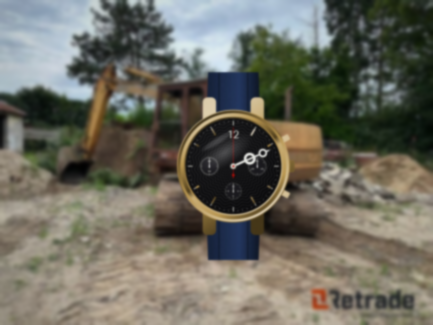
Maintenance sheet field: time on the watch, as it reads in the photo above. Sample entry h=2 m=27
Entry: h=2 m=11
